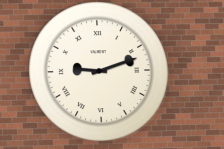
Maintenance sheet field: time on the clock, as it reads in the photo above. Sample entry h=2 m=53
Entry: h=9 m=12
